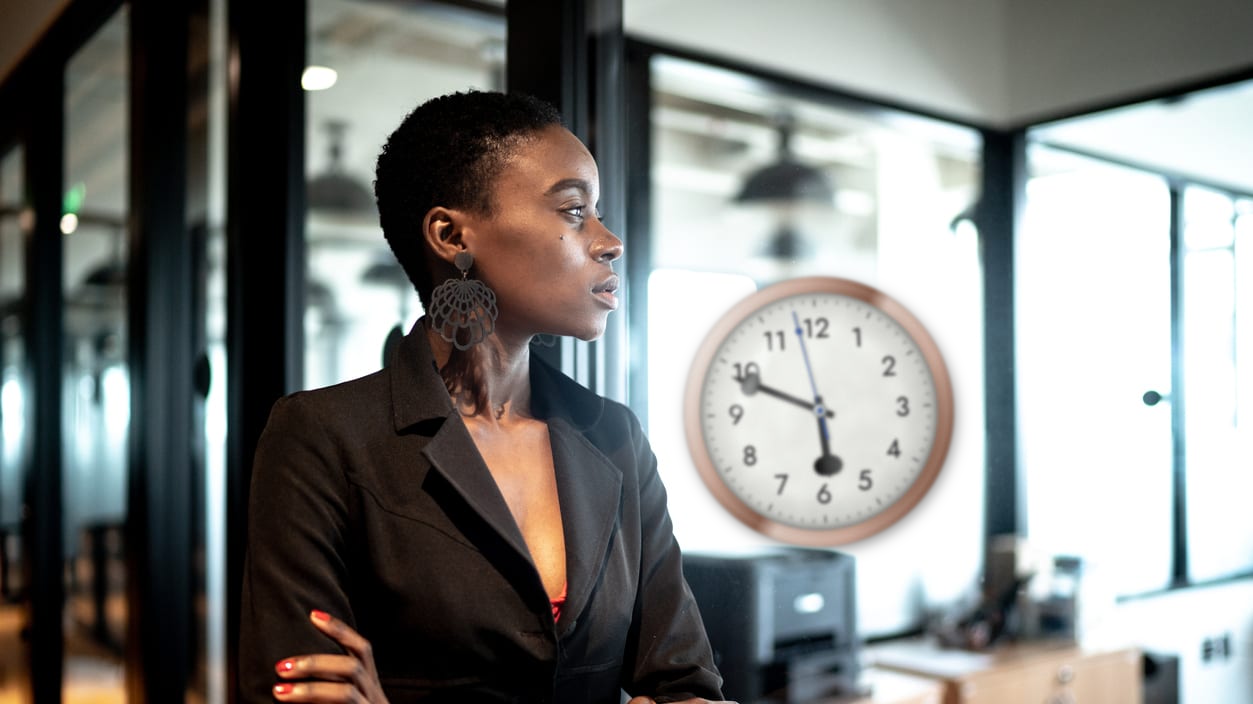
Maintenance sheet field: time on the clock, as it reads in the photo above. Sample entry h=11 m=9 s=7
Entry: h=5 m=48 s=58
